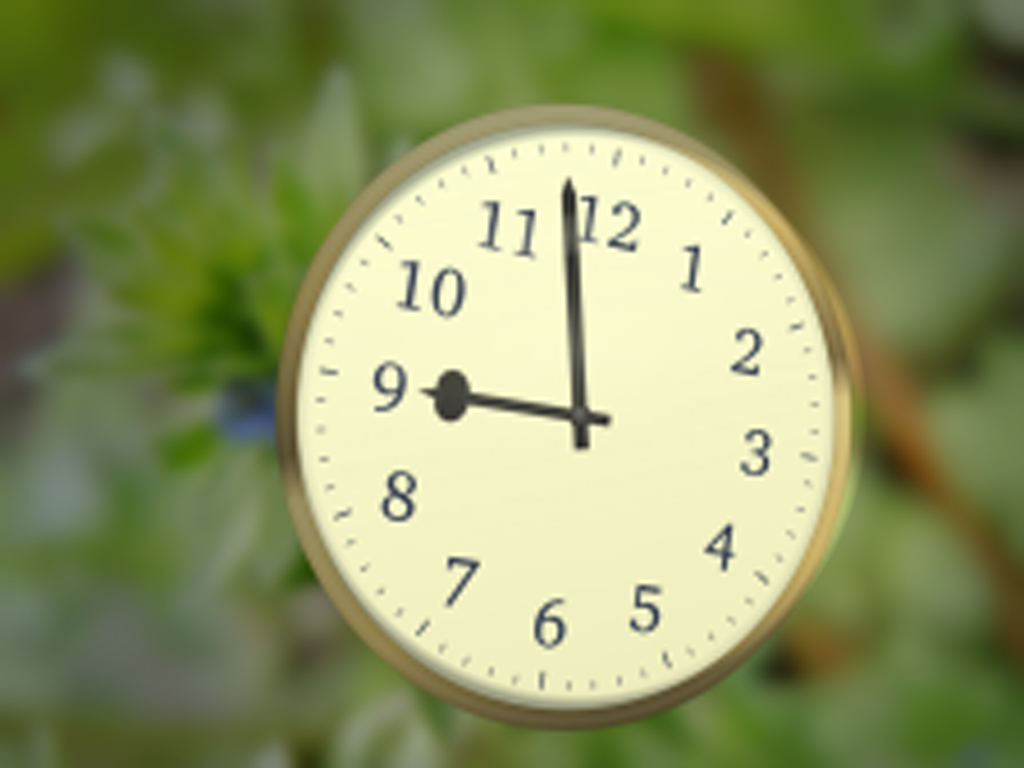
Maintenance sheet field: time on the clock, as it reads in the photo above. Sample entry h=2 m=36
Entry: h=8 m=58
